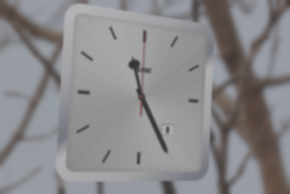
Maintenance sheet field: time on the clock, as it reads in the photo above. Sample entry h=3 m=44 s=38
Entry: h=11 m=25 s=0
